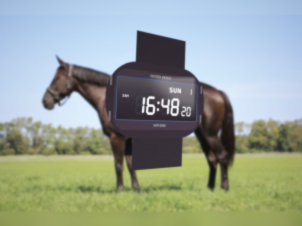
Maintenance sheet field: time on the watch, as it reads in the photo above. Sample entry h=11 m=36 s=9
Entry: h=16 m=48 s=20
